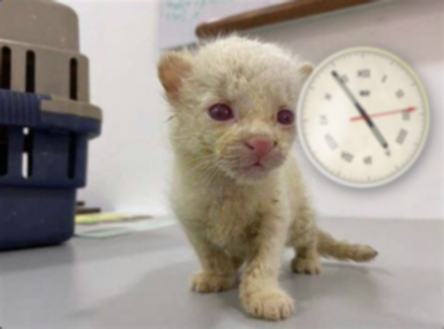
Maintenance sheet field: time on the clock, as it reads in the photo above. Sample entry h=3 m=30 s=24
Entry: h=4 m=54 s=14
